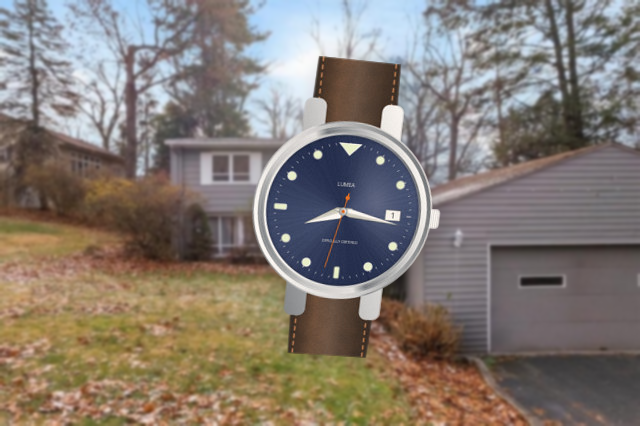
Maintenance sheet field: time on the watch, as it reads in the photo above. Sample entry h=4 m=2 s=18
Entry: h=8 m=16 s=32
